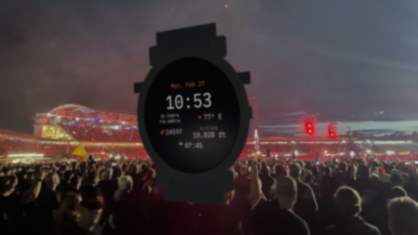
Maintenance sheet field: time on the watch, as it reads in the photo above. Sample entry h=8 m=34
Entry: h=10 m=53
